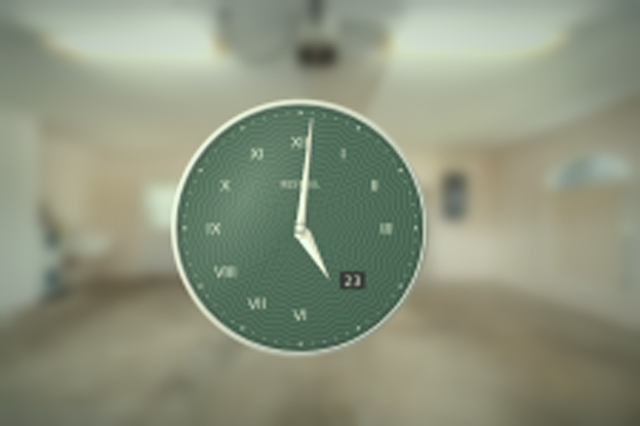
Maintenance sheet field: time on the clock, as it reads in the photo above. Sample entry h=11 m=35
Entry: h=5 m=1
